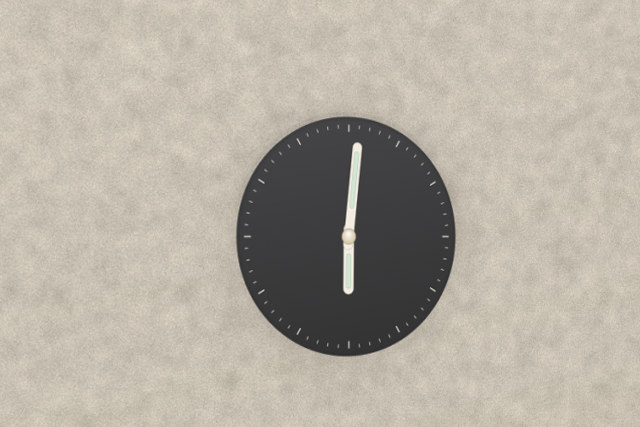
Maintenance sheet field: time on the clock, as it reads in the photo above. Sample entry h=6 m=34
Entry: h=6 m=1
